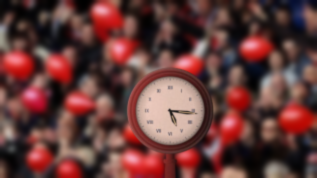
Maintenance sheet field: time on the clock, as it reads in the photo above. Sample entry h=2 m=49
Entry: h=5 m=16
